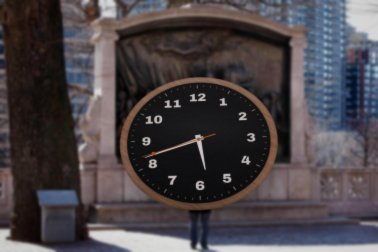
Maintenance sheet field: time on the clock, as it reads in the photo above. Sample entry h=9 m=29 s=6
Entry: h=5 m=41 s=42
